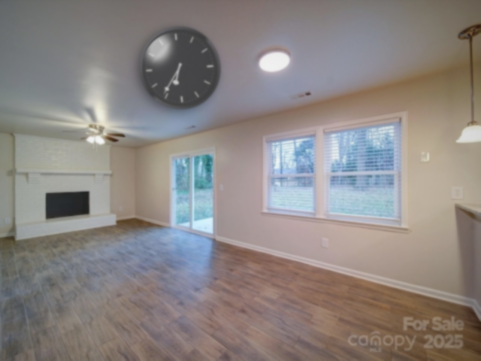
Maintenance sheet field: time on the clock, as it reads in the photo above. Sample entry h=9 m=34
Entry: h=6 m=36
